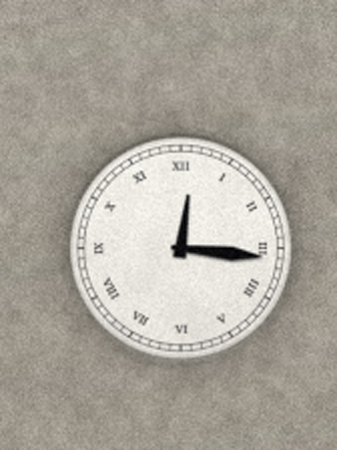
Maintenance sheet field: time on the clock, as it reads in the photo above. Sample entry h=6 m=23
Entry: h=12 m=16
